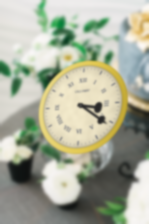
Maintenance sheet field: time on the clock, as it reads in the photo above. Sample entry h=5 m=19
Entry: h=3 m=21
